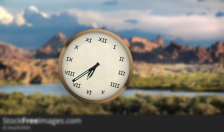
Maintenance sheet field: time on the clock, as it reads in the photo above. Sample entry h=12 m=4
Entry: h=6 m=37
